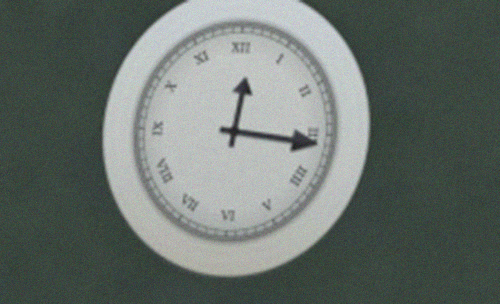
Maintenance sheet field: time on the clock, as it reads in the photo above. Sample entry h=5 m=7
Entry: h=12 m=16
